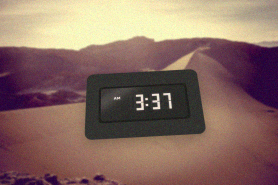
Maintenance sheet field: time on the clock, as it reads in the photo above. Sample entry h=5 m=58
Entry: h=3 m=37
